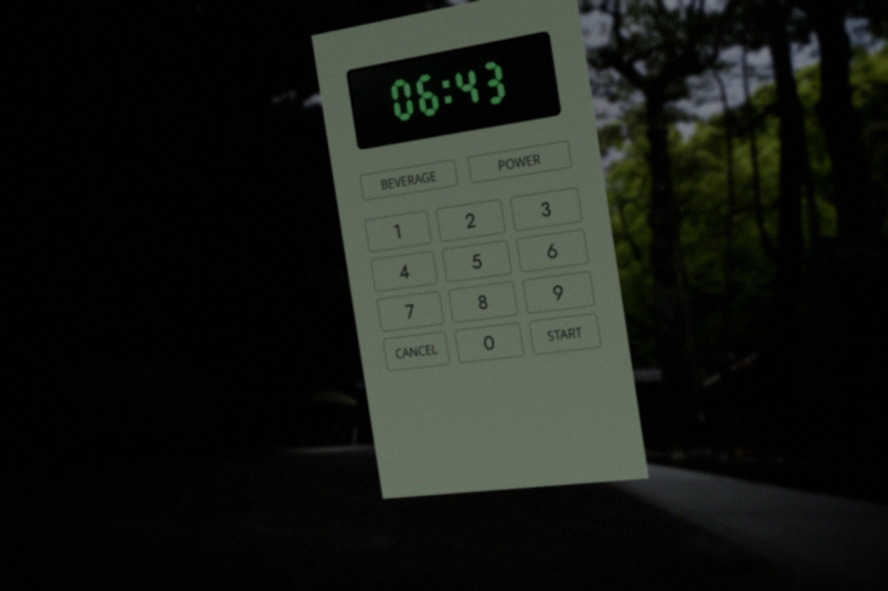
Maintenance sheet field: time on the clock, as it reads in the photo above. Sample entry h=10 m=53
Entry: h=6 m=43
